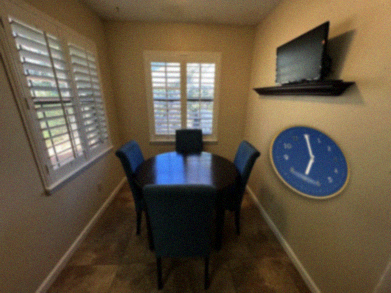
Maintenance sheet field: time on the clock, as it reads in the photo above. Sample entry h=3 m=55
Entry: h=7 m=0
